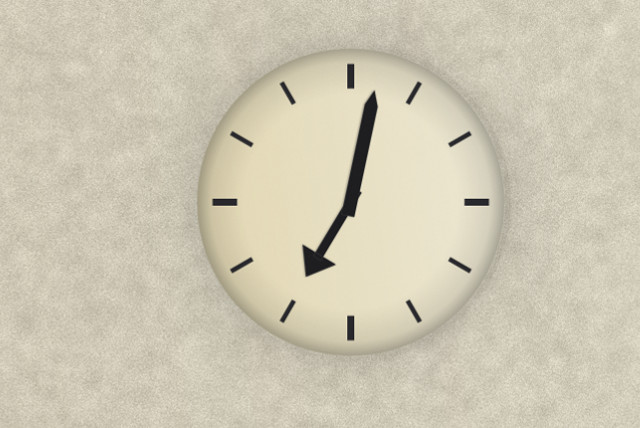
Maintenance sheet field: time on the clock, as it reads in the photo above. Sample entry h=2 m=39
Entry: h=7 m=2
